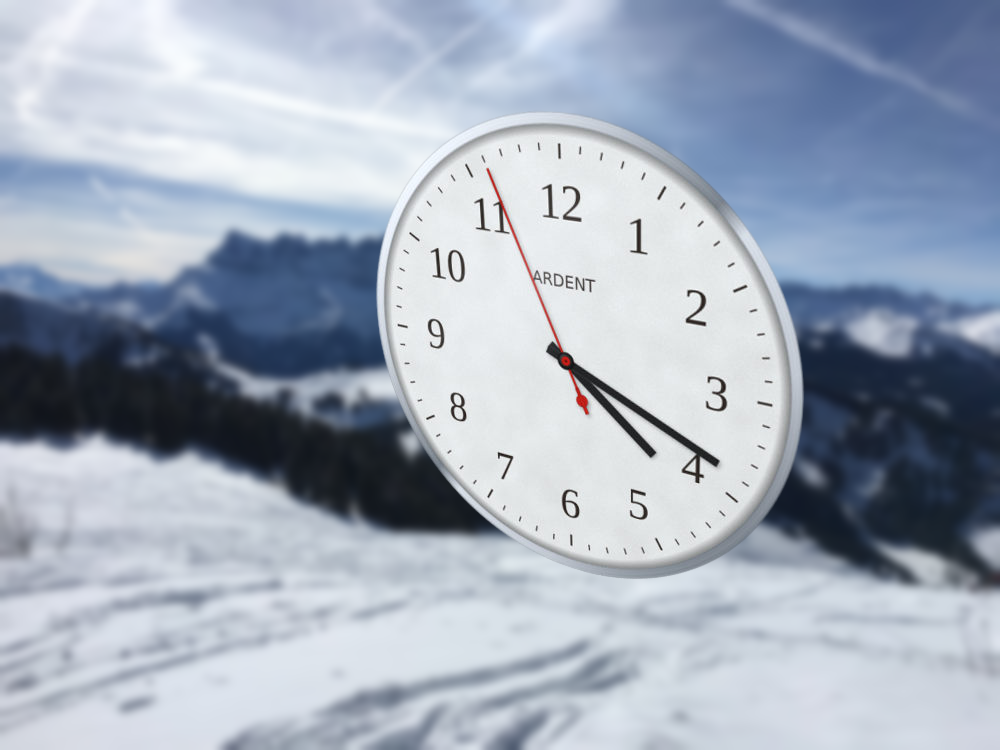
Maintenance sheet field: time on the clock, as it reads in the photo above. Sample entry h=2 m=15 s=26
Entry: h=4 m=18 s=56
